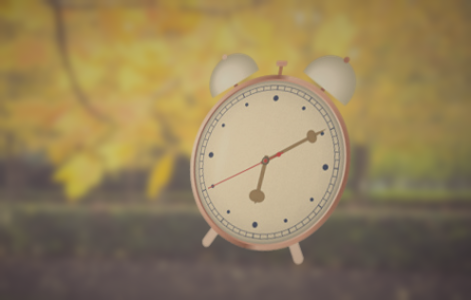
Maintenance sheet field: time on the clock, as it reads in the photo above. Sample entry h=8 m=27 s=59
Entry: h=6 m=9 s=40
